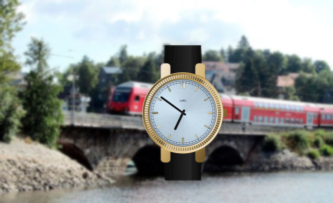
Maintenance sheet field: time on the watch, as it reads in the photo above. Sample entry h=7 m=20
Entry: h=6 m=51
